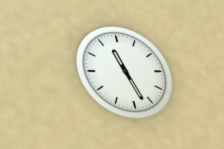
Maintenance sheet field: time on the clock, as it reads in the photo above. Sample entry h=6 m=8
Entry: h=11 m=27
